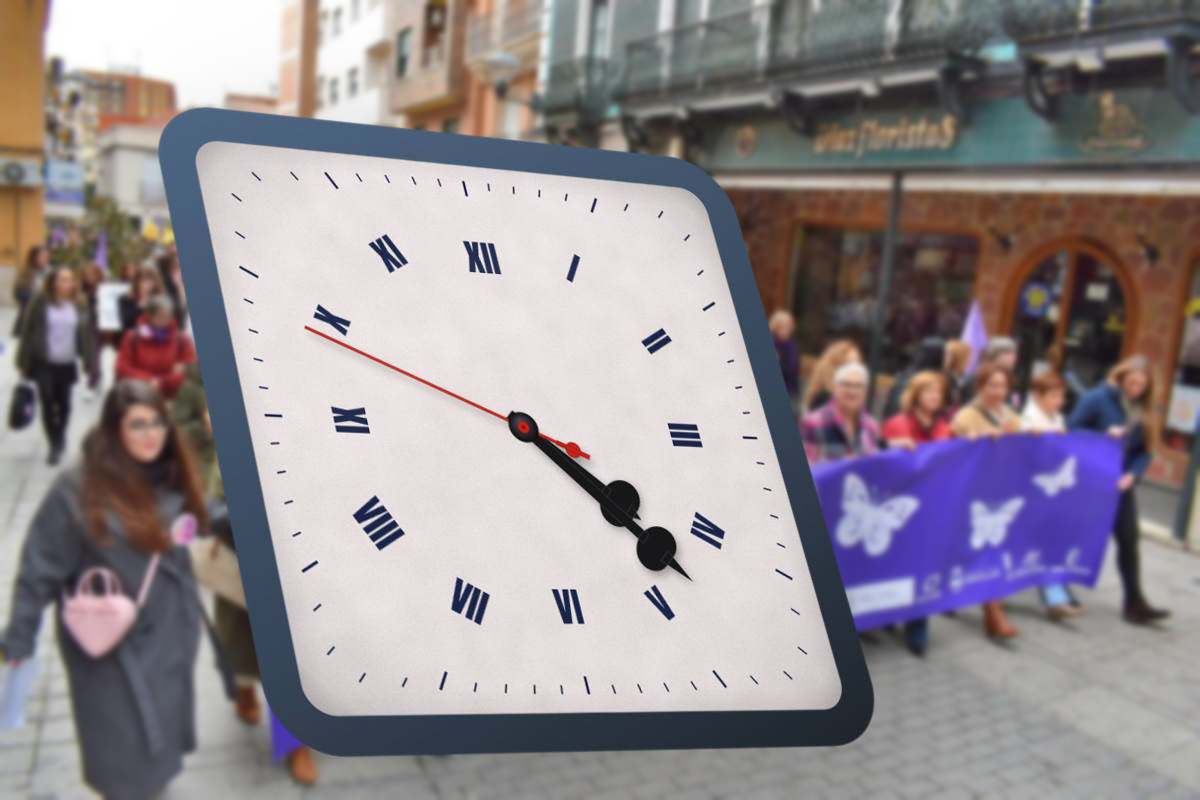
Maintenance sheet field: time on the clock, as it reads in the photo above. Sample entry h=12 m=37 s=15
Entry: h=4 m=22 s=49
